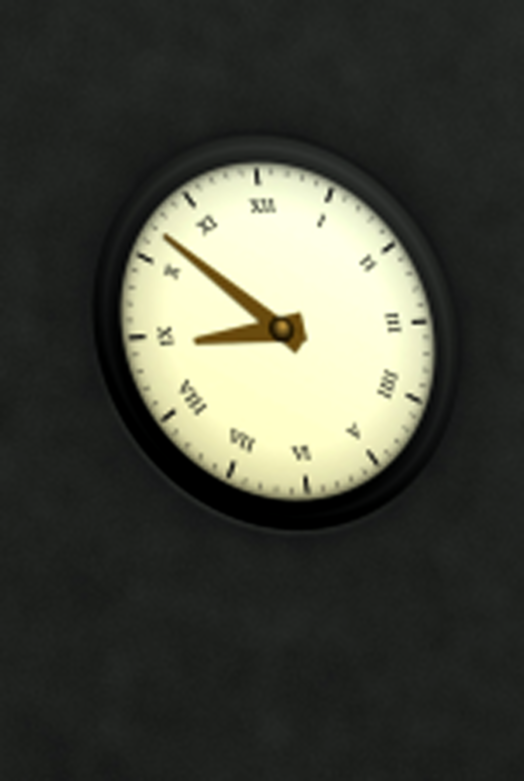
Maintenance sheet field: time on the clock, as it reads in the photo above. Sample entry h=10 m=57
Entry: h=8 m=52
